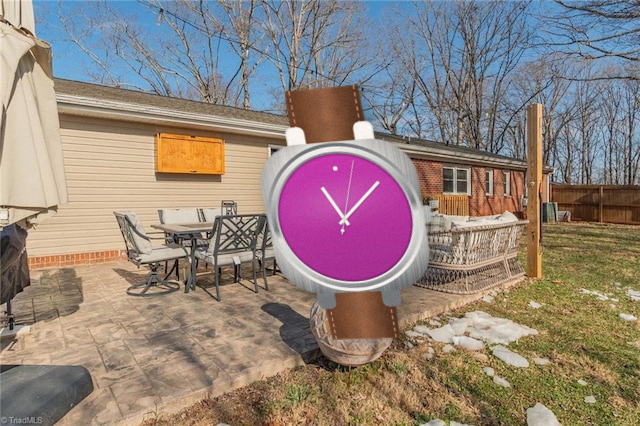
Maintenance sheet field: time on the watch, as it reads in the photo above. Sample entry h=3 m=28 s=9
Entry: h=11 m=8 s=3
